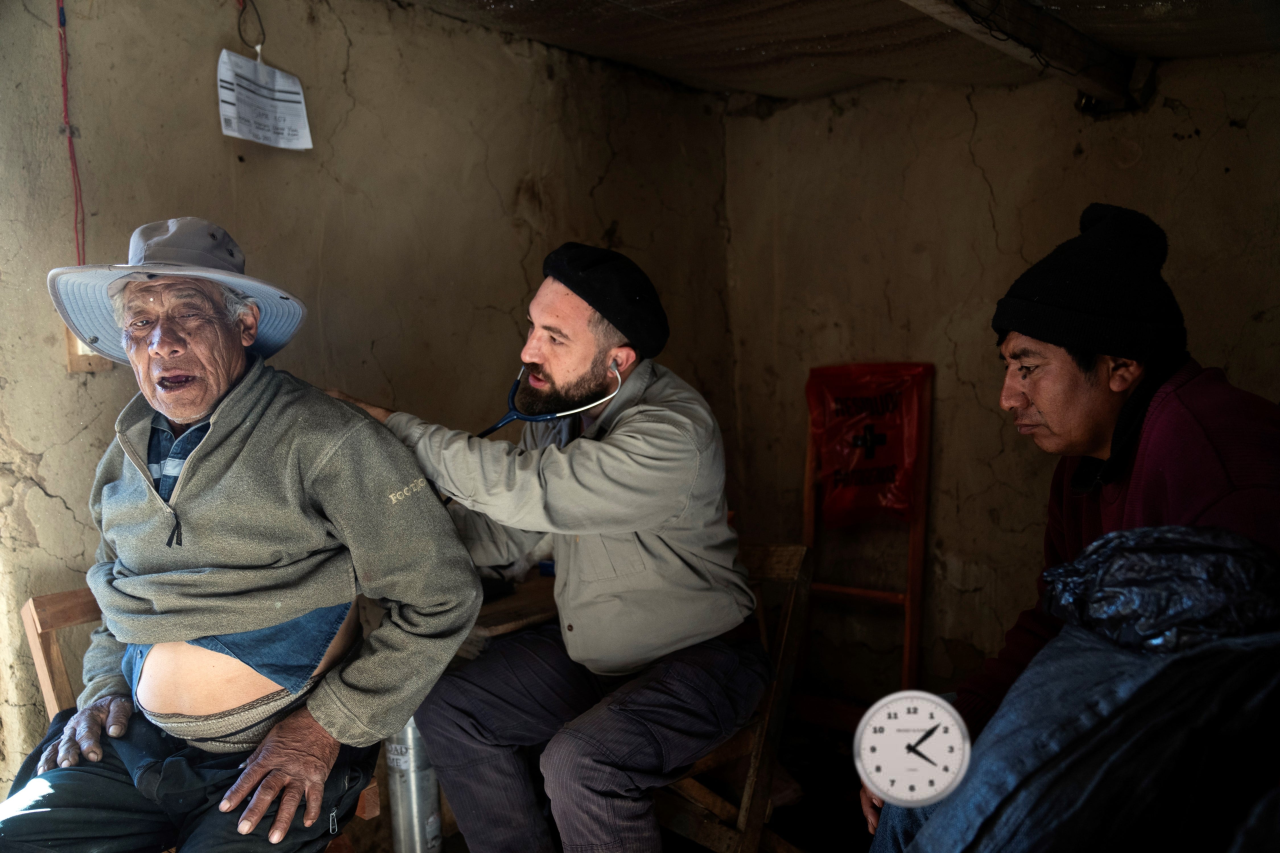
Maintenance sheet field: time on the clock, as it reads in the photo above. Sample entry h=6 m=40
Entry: h=4 m=8
